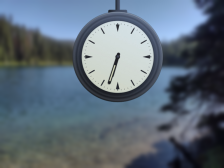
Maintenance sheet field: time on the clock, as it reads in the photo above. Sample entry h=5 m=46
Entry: h=6 m=33
